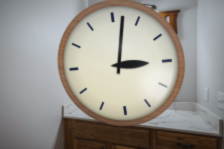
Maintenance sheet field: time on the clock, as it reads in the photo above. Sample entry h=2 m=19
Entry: h=3 m=2
